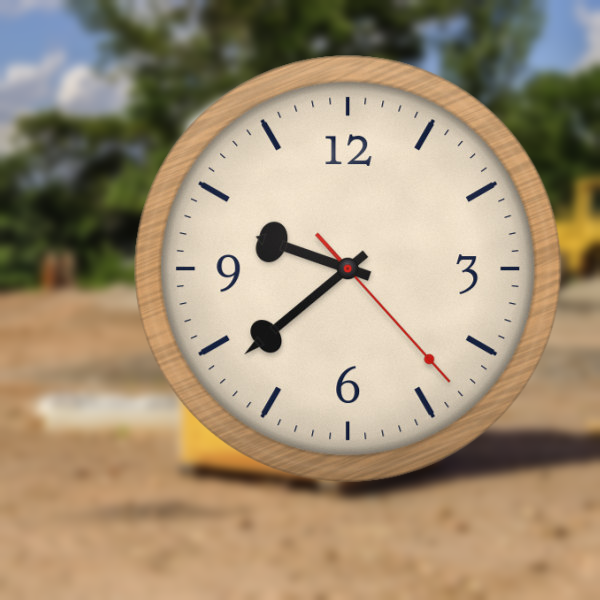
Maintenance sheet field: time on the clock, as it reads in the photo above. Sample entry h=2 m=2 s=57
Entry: h=9 m=38 s=23
